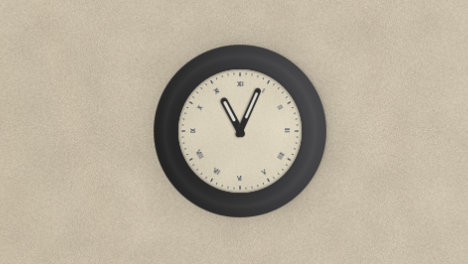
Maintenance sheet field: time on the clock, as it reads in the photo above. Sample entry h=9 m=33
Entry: h=11 m=4
